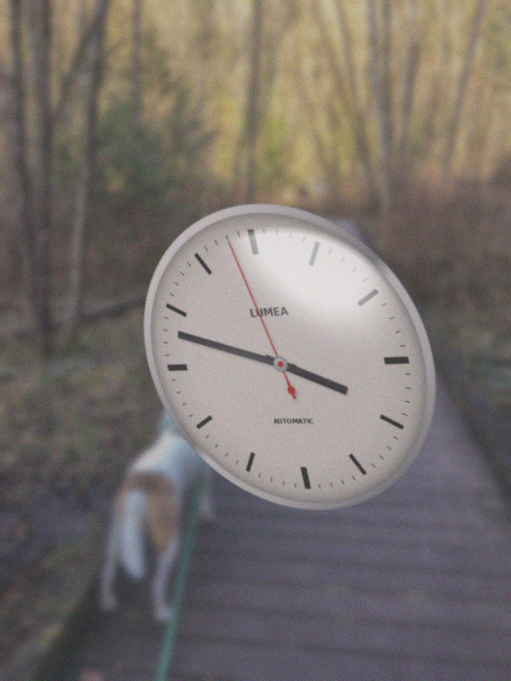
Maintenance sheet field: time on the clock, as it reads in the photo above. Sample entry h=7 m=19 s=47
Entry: h=3 m=47 s=58
